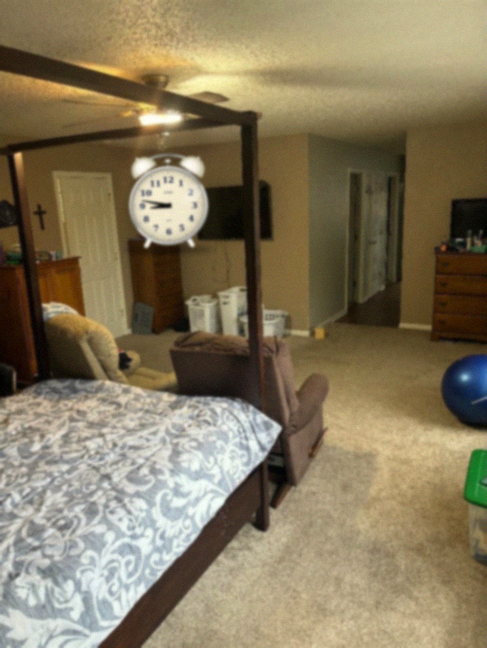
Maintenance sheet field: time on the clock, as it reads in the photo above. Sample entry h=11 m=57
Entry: h=8 m=47
